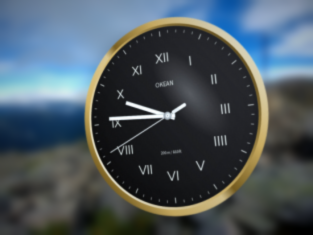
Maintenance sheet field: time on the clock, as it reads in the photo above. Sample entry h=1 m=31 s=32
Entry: h=9 m=45 s=41
